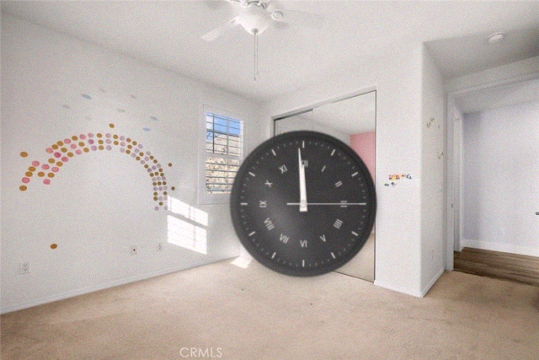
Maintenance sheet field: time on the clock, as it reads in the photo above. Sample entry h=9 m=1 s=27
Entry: h=11 m=59 s=15
